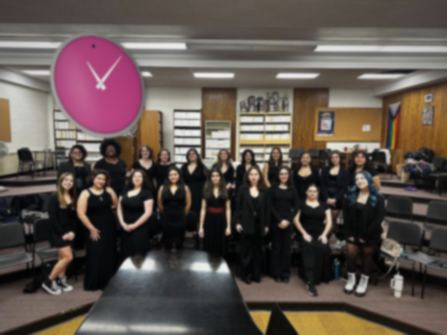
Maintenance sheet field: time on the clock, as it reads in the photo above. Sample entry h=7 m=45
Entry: h=11 m=8
